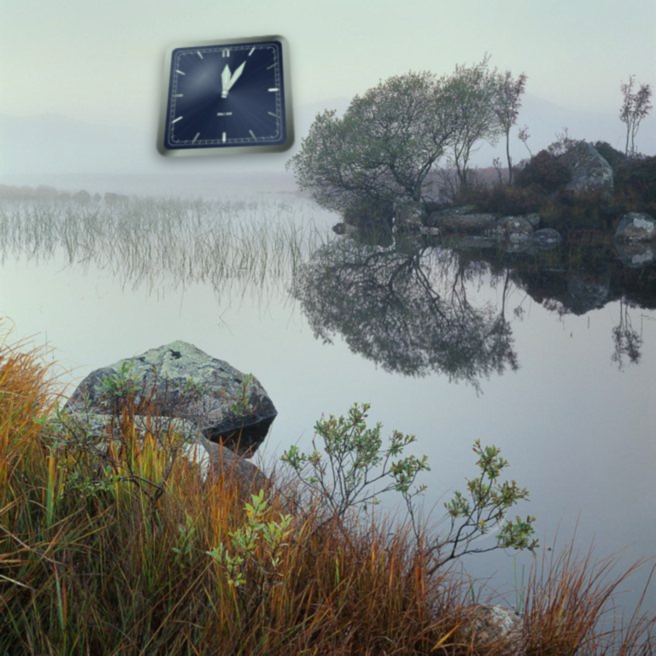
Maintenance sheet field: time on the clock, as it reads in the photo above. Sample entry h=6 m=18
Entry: h=12 m=5
